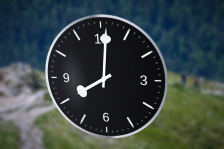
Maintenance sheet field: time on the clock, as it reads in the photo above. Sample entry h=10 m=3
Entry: h=8 m=1
